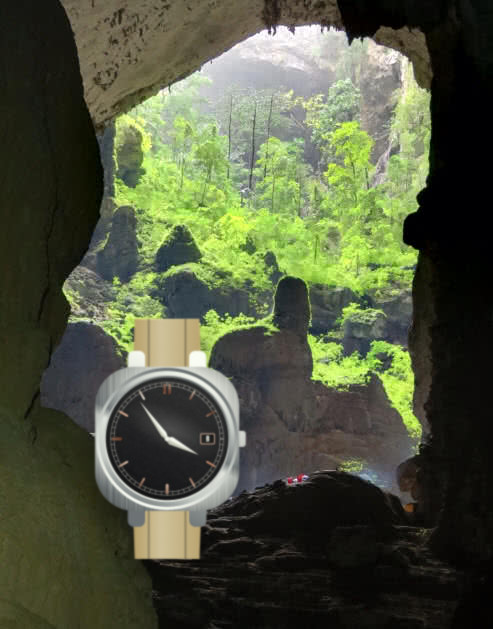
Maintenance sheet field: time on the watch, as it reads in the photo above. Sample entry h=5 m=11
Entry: h=3 m=54
